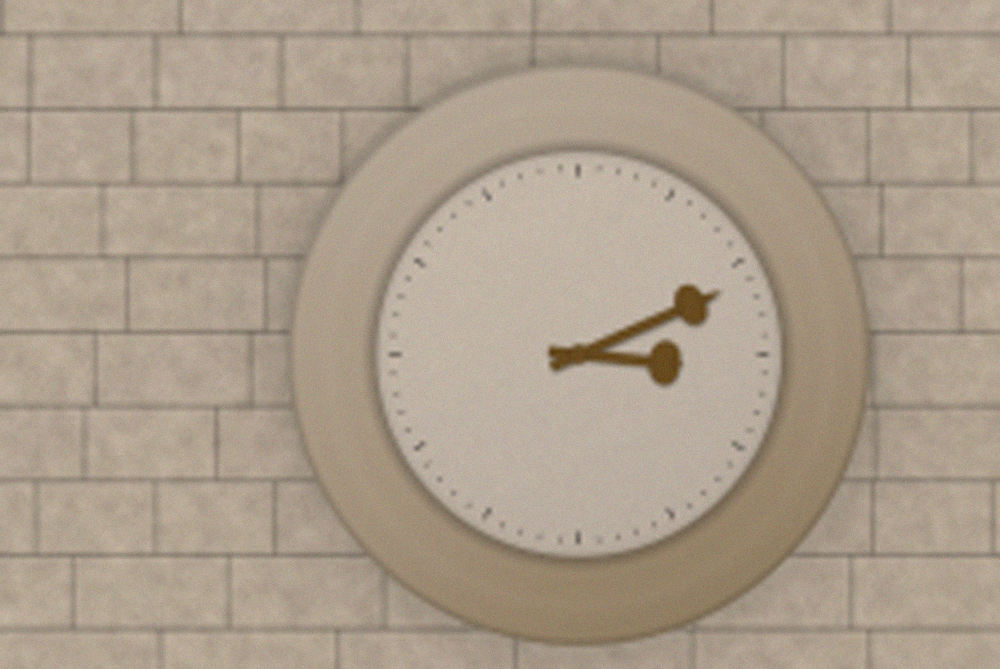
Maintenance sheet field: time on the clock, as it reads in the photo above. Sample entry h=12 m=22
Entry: h=3 m=11
